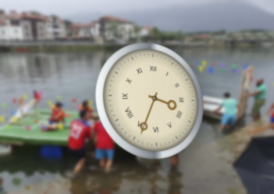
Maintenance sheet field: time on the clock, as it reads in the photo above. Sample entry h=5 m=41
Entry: h=3 m=34
